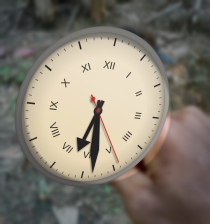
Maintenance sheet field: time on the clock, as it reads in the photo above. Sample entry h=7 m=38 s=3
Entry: h=6 m=28 s=24
